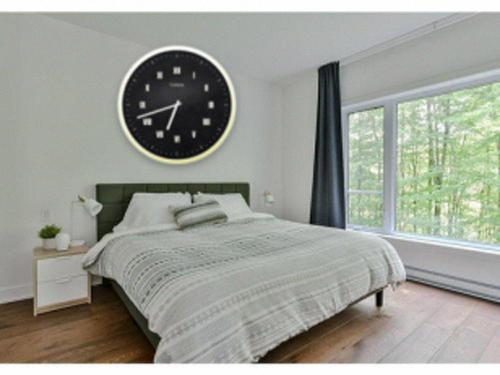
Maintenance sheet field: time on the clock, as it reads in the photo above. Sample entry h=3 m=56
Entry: h=6 m=42
